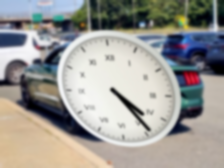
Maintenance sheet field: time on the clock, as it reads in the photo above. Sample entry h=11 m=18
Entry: h=4 m=24
